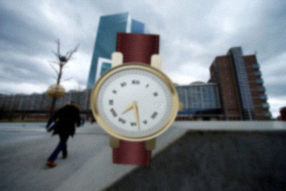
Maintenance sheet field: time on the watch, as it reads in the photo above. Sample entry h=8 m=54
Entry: h=7 m=28
